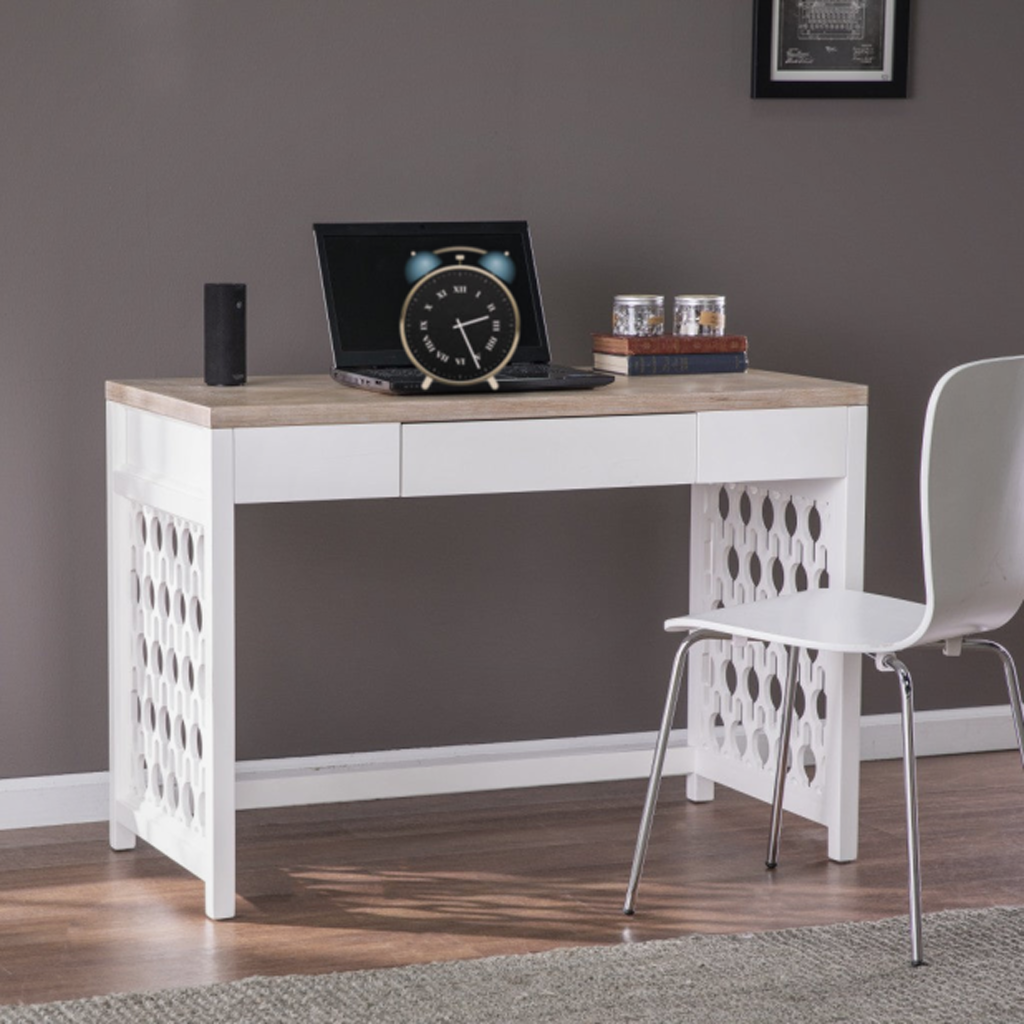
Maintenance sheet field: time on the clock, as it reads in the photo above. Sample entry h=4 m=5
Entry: h=2 m=26
